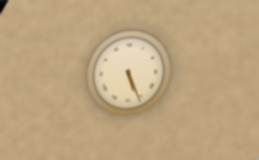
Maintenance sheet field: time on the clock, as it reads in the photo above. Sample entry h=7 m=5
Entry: h=5 m=26
